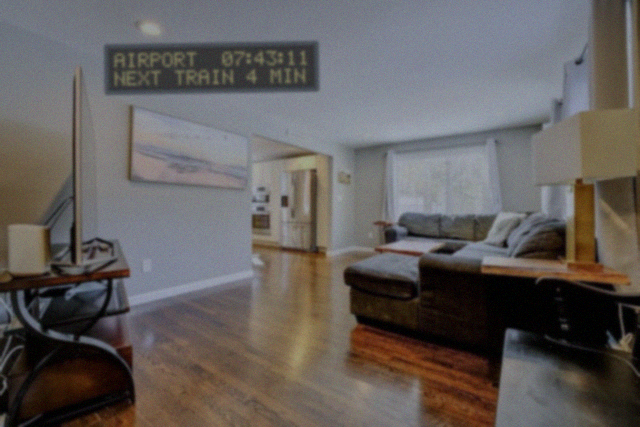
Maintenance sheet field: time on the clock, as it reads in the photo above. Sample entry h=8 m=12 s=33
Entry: h=7 m=43 s=11
